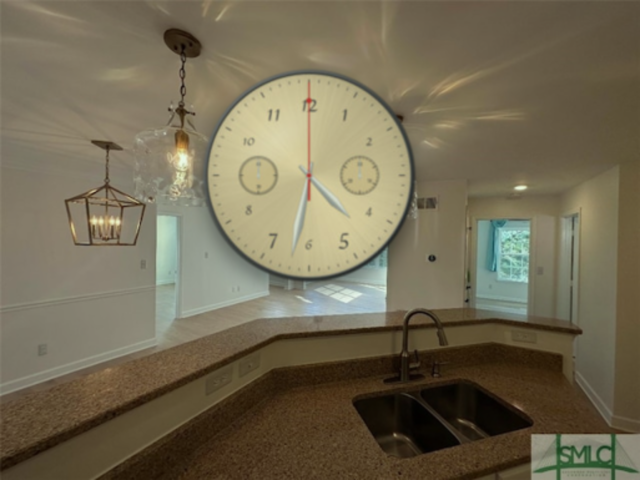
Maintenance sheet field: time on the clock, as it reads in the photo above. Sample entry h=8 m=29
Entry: h=4 m=32
